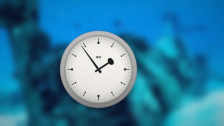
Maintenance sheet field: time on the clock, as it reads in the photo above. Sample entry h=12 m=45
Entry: h=1 m=54
